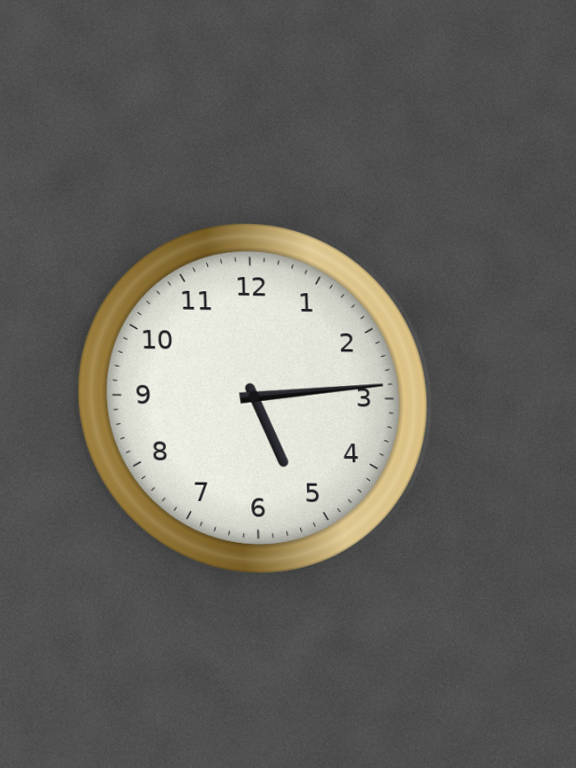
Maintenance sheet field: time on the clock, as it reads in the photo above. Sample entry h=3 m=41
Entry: h=5 m=14
